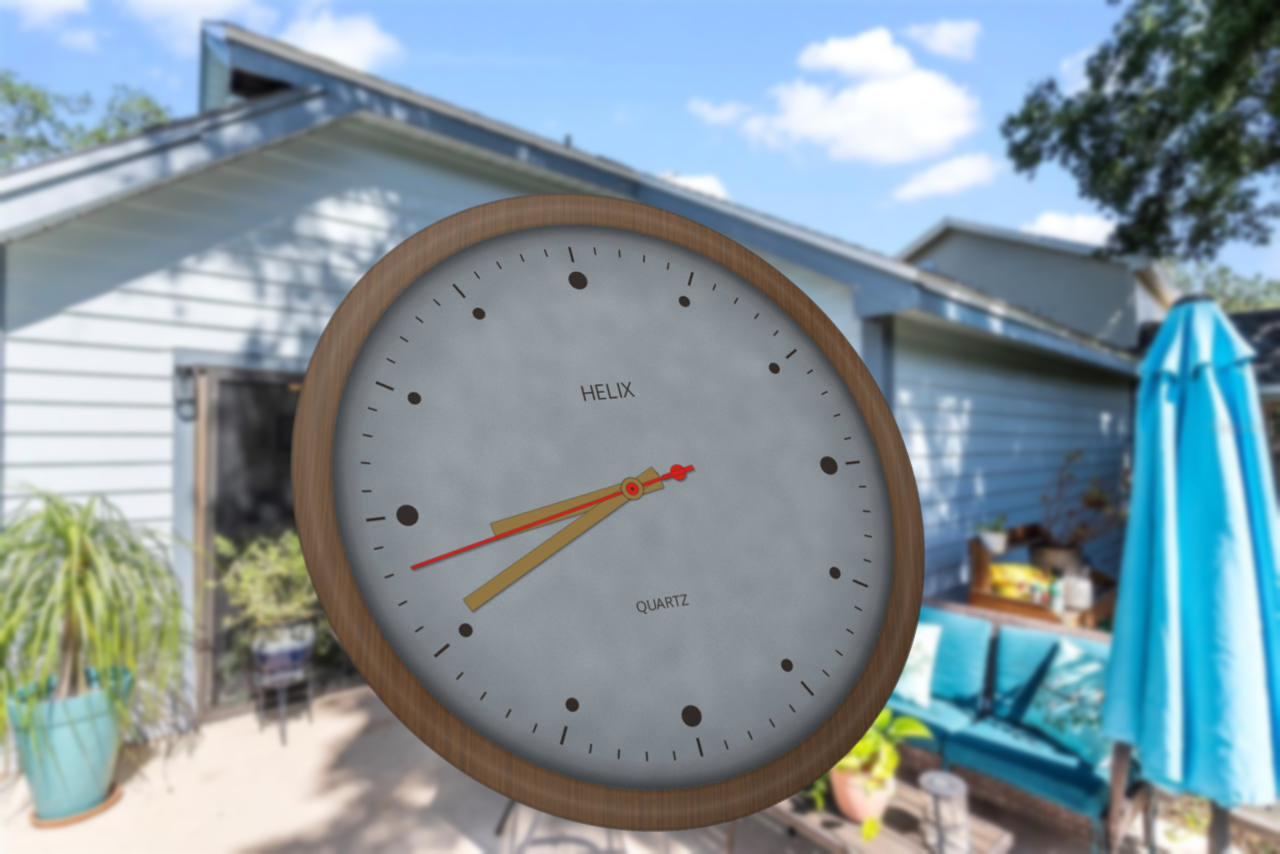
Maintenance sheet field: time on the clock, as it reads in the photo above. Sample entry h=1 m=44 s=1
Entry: h=8 m=40 s=43
